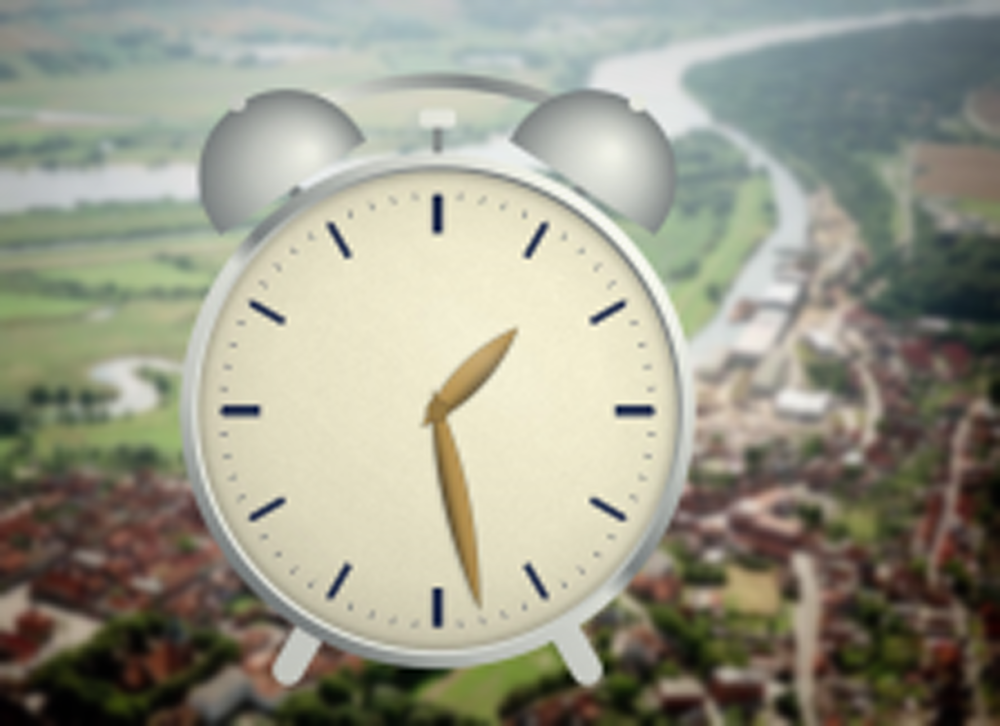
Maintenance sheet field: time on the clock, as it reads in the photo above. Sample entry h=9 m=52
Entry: h=1 m=28
